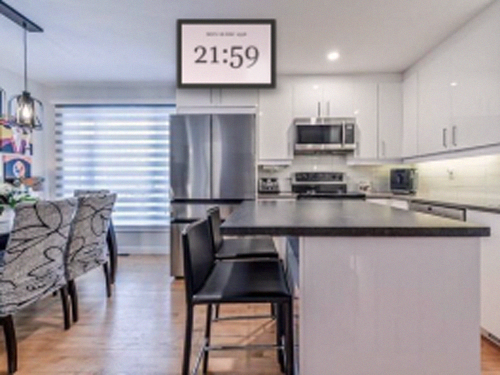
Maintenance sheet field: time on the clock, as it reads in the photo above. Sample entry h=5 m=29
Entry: h=21 m=59
